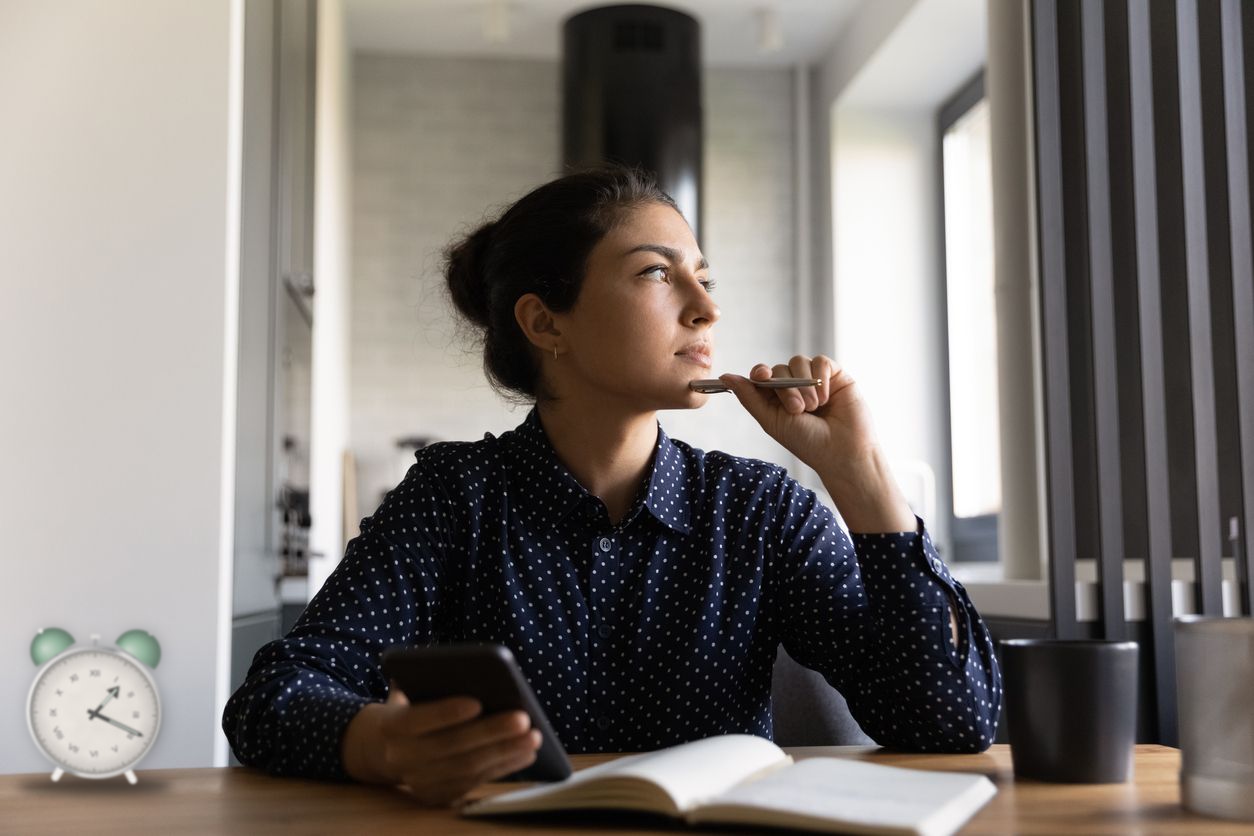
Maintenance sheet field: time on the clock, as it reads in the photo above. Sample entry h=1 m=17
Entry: h=1 m=19
